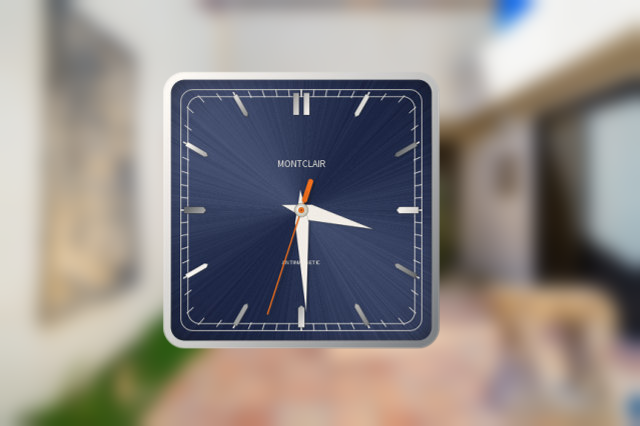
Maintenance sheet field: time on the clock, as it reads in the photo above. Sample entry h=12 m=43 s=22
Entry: h=3 m=29 s=33
